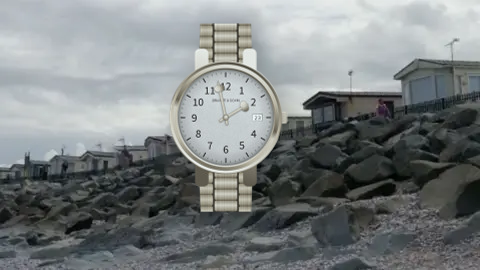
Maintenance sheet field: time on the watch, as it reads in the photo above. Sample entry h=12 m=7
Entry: h=1 m=58
